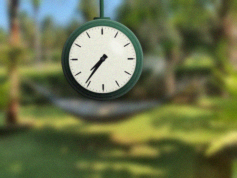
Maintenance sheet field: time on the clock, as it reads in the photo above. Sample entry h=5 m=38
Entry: h=7 m=36
